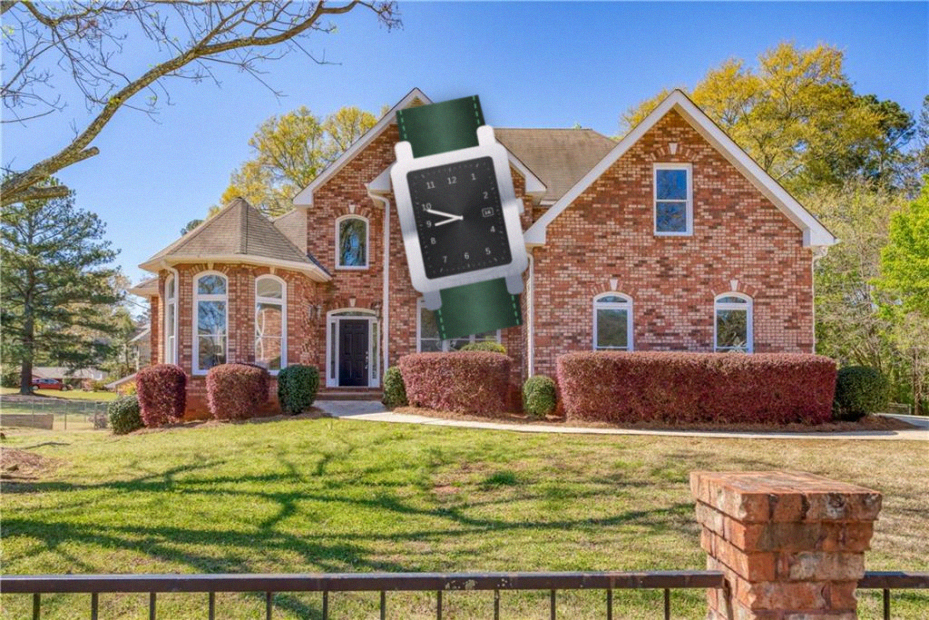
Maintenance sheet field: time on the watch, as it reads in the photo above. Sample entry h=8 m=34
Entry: h=8 m=49
